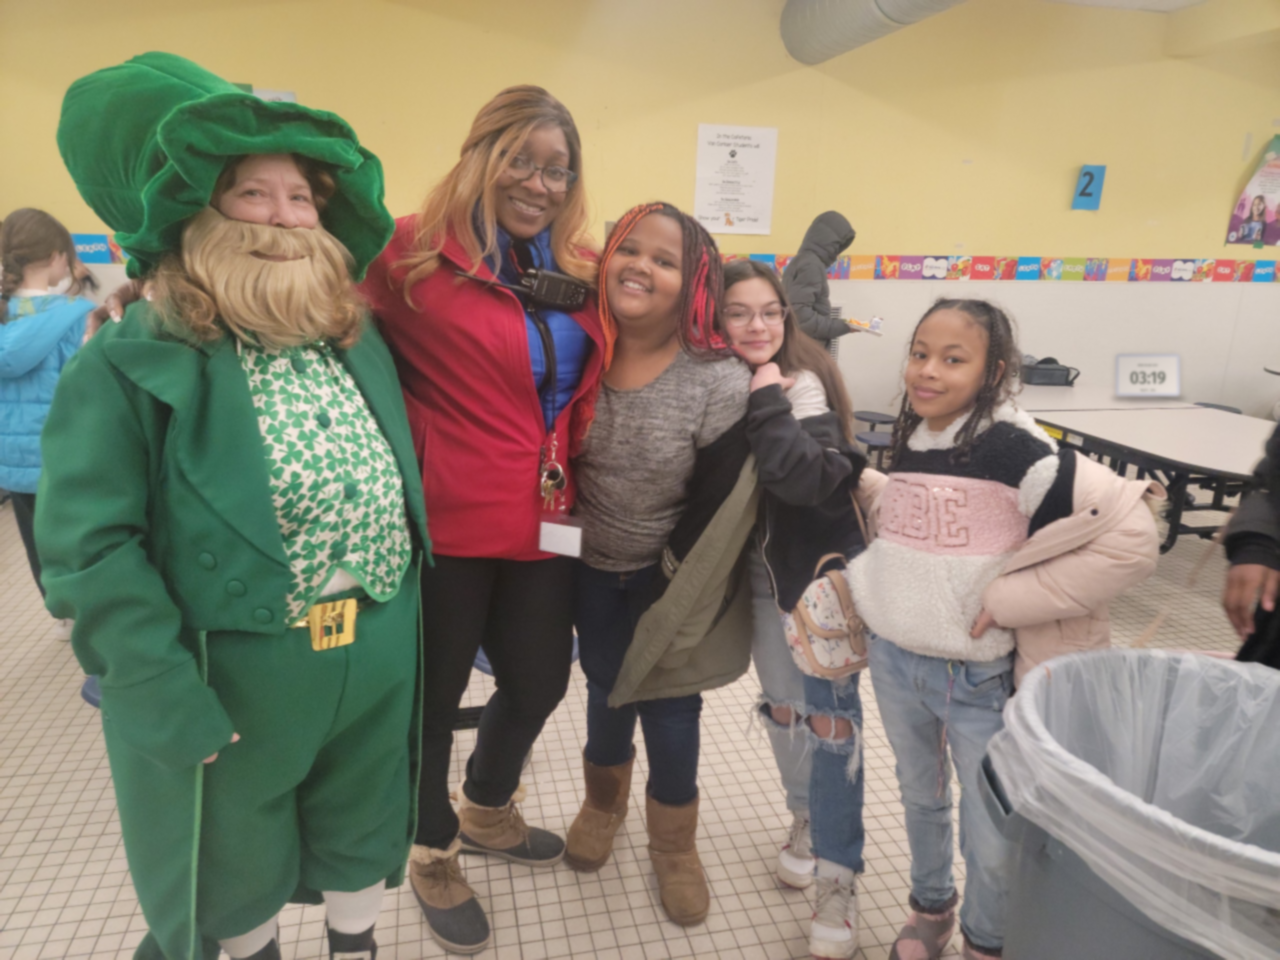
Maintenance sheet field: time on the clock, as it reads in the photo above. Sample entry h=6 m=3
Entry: h=3 m=19
